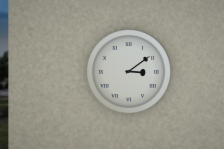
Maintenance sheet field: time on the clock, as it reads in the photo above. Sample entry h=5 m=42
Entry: h=3 m=9
